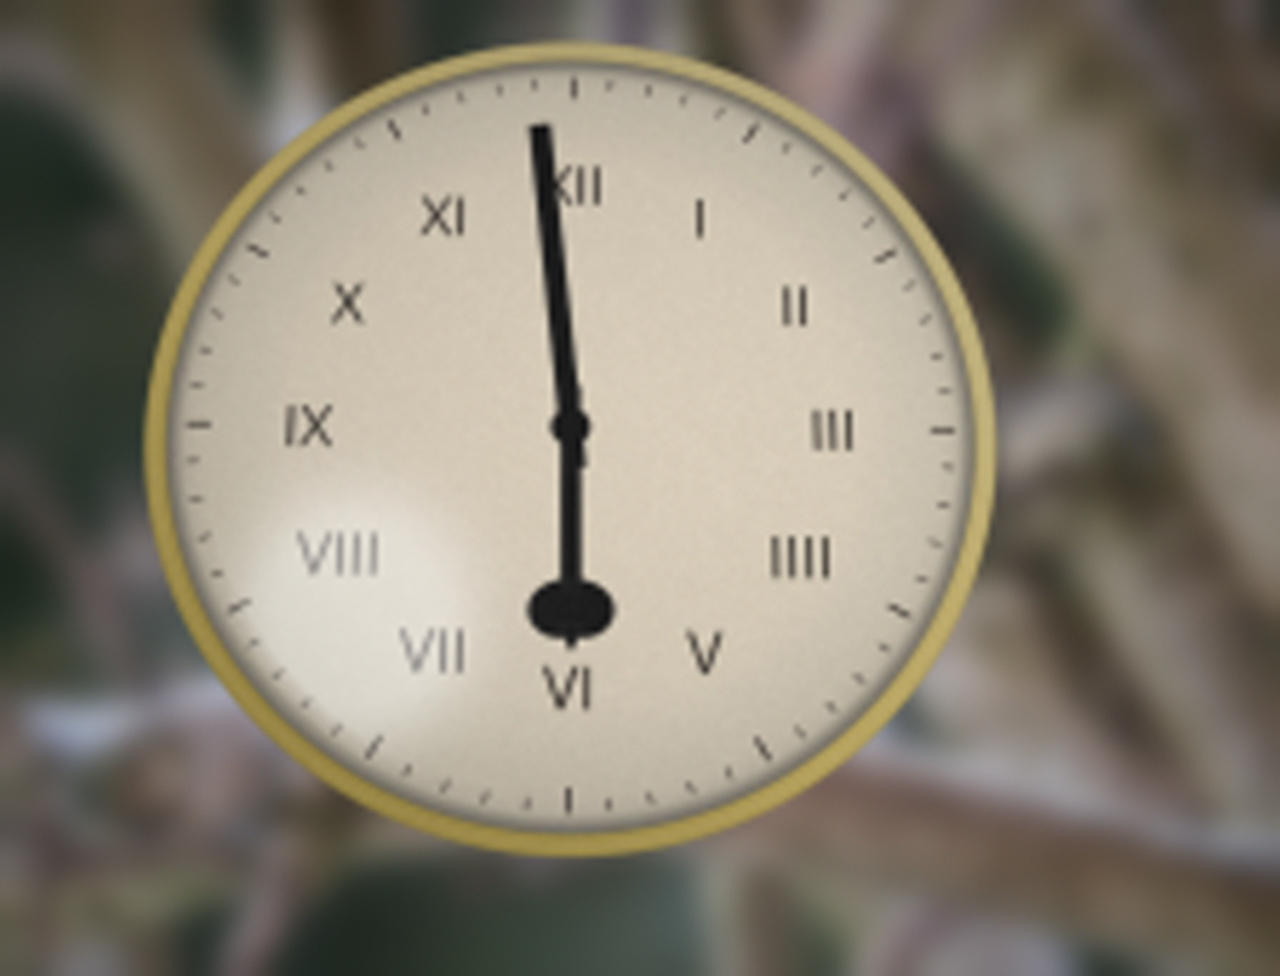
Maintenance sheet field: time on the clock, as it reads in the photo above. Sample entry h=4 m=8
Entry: h=5 m=59
